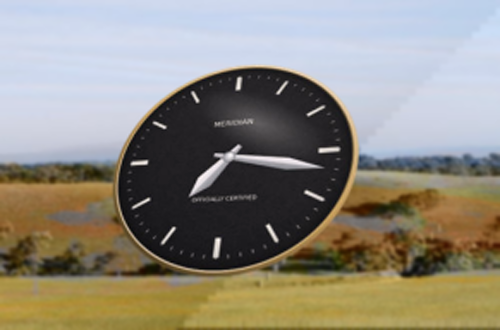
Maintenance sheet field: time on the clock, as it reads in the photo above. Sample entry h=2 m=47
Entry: h=7 m=17
